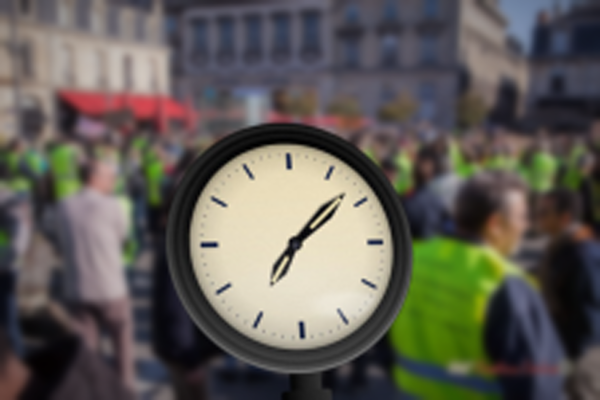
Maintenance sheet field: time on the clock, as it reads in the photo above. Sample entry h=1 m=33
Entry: h=7 m=8
